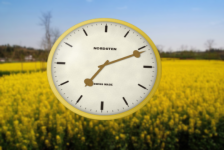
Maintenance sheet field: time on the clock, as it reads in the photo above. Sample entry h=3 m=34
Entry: h=7 m=11
